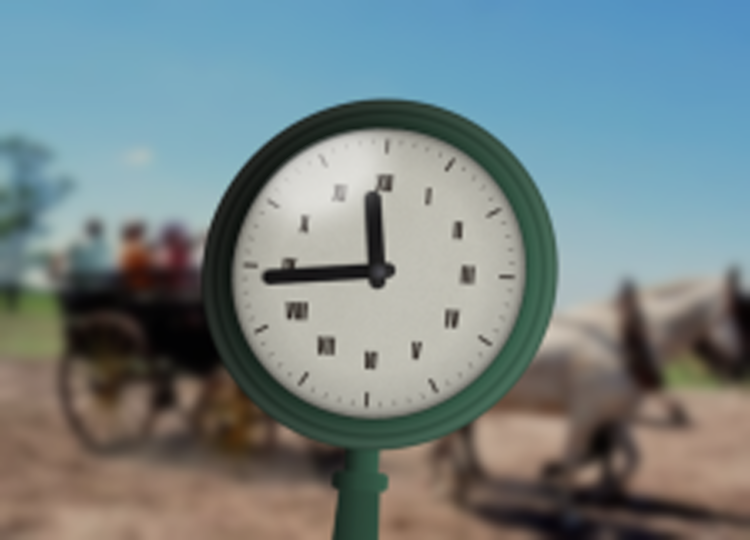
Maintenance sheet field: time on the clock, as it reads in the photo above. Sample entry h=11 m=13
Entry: h=11 m=44
